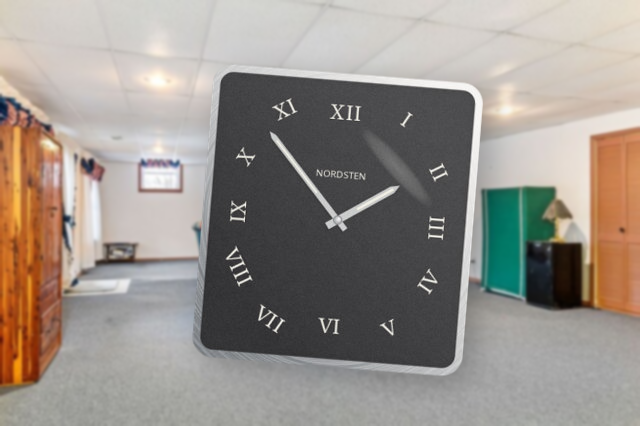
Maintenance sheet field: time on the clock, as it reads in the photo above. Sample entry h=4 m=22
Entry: h=1 m=53
